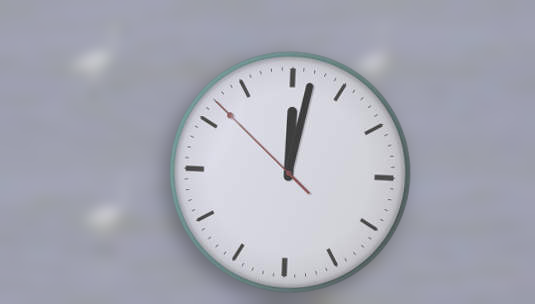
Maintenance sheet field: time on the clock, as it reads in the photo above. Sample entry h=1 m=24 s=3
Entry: h=12 m=1 s=52
